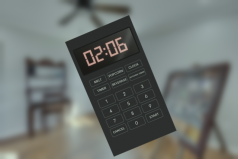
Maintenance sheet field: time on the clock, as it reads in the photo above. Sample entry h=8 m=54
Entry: h=2 m=6
